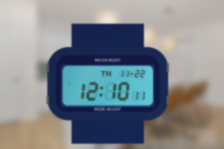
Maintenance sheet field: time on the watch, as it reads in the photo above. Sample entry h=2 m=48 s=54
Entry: h=12 m=10 s=11
